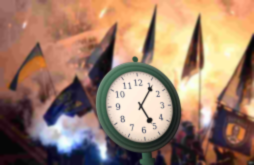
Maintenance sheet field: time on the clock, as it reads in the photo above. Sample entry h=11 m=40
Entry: h=5 m=6
